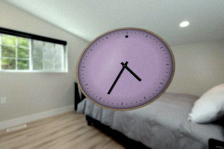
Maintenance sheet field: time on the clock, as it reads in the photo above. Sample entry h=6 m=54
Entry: h=4 m=34
